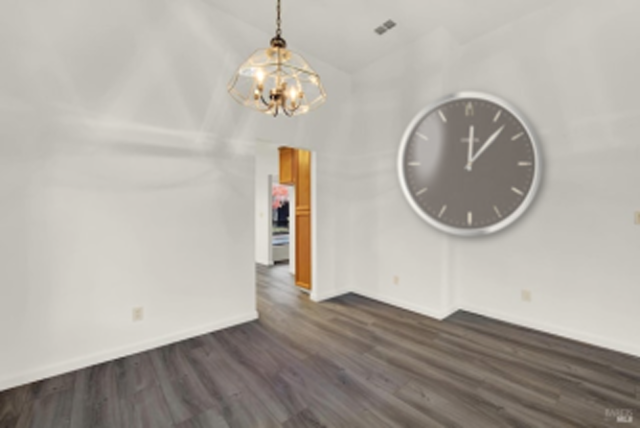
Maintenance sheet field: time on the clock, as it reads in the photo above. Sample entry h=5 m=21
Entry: h=12 m=7
